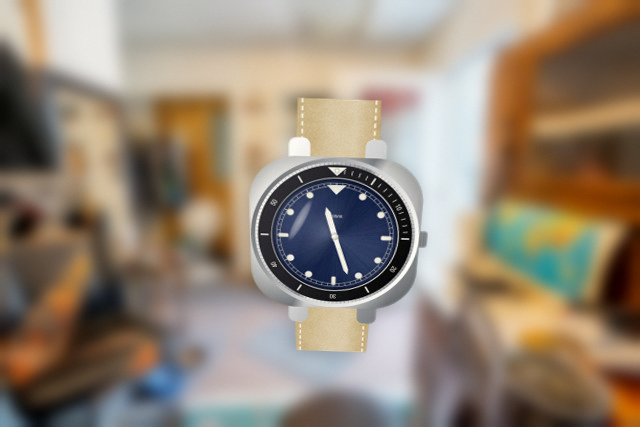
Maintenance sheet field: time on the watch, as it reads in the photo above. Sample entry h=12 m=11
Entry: h=11 m=27
